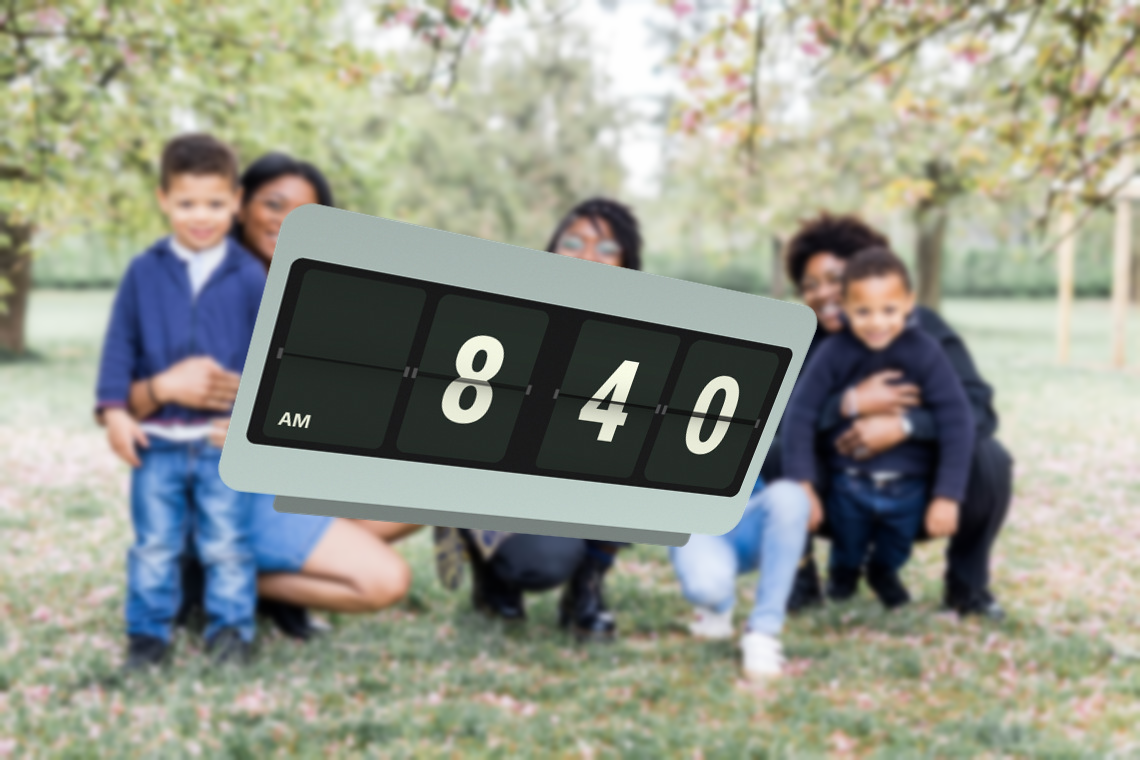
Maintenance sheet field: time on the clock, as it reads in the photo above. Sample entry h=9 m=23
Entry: h=8 m=40
